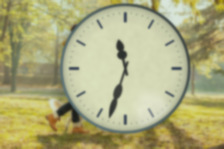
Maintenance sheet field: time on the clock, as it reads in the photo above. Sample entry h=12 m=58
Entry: h=11 m=33
